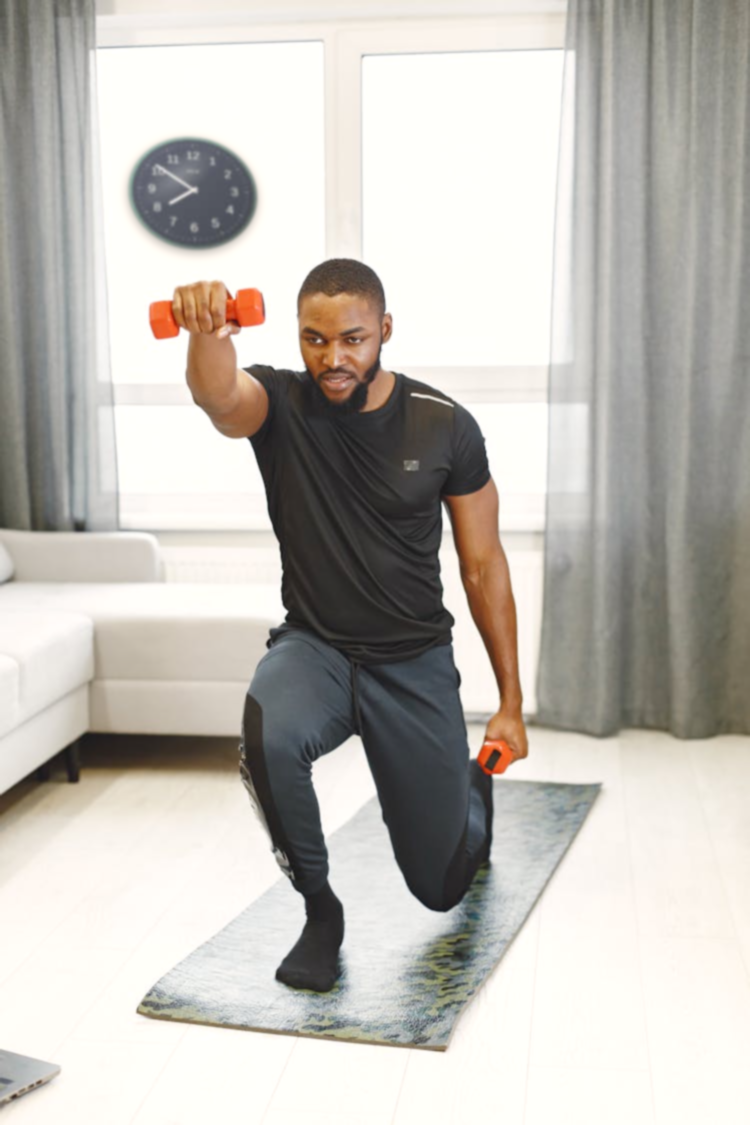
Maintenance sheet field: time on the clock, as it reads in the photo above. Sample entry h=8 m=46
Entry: h=7 m=51
